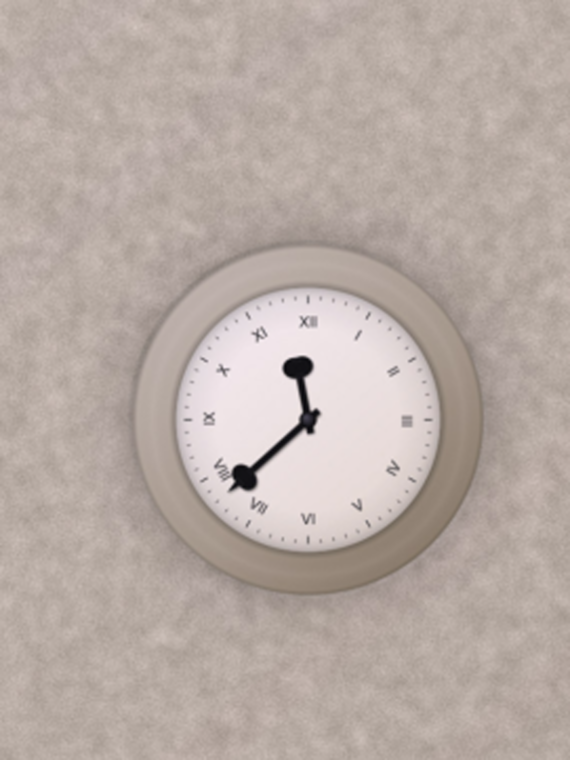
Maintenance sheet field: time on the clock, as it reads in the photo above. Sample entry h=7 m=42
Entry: h=11 m=38
